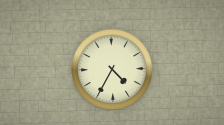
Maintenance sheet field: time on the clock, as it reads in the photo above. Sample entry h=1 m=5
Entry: h=4 m=35
